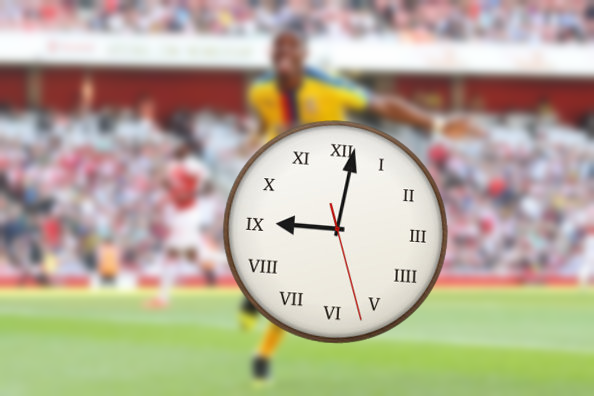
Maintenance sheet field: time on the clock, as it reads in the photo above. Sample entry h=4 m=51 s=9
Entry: h=9 m=1 s=27
